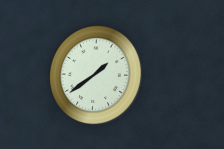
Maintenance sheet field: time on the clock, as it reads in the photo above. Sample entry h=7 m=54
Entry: h=1 m=39
